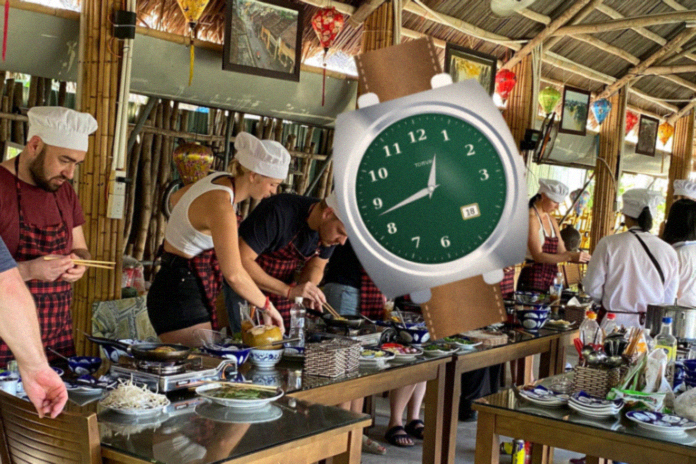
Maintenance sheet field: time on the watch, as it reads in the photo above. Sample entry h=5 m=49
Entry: h=12 m=43
